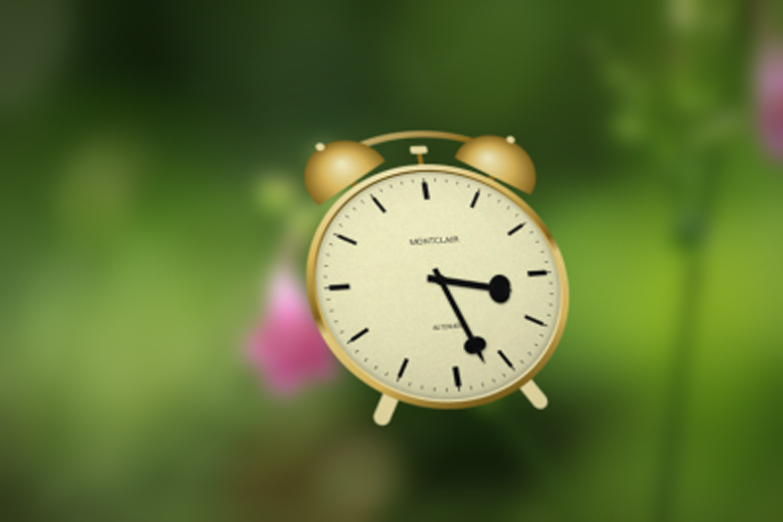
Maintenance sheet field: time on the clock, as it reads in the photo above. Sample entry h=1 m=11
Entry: h=3 m=27
